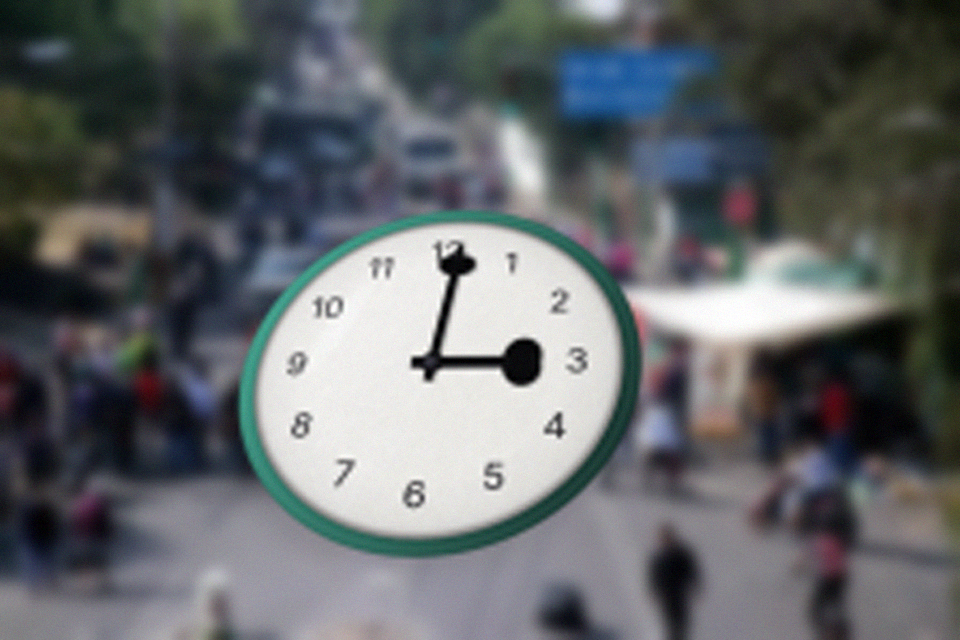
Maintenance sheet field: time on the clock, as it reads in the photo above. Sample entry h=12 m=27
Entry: h=3 m=1
